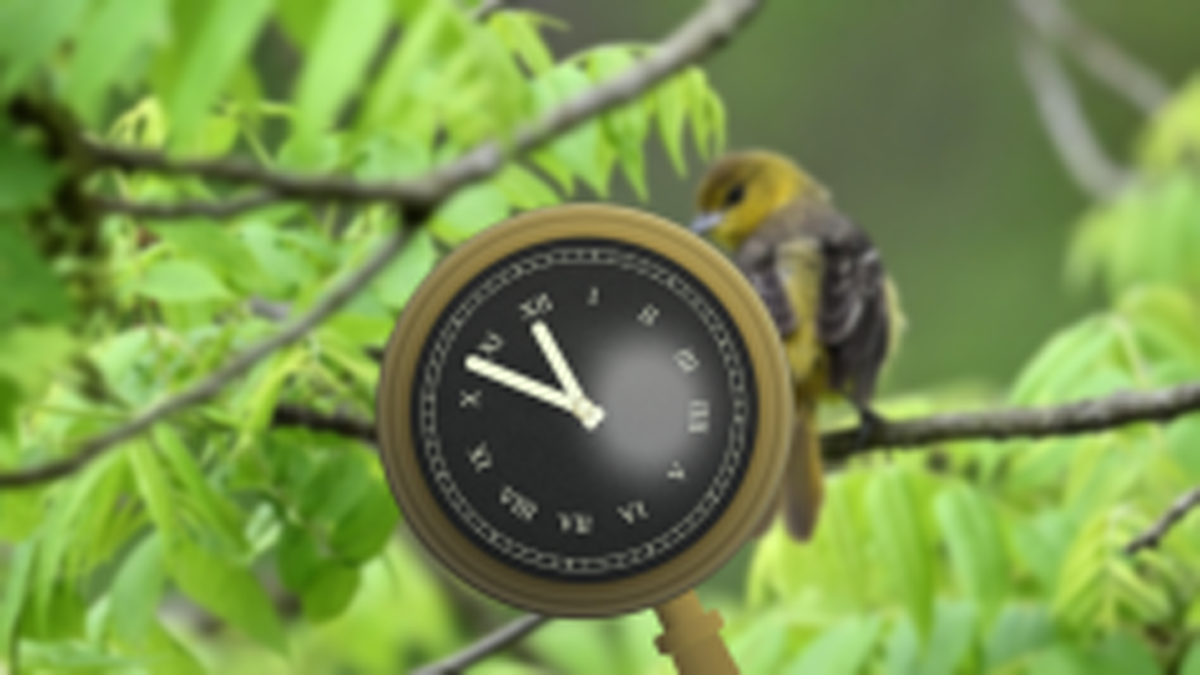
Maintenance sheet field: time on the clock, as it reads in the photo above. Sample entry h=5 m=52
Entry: h=11 m=53
